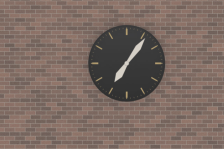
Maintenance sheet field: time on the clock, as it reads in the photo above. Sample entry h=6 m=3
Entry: h=7 m=6
